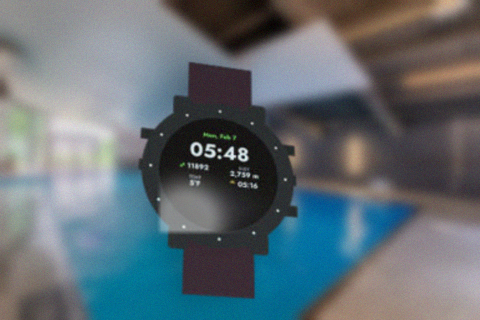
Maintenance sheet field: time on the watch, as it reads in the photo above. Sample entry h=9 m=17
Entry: h=5 m=48
